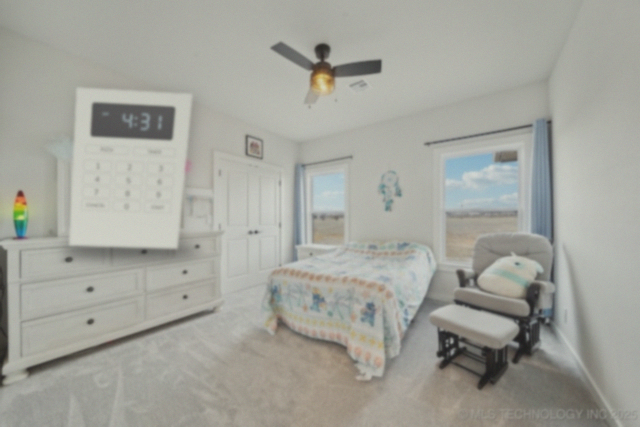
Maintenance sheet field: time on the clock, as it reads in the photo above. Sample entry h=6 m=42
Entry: h=4 m=31
